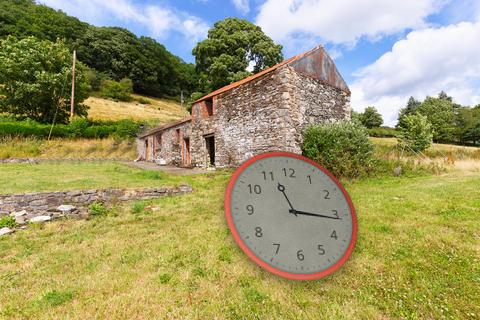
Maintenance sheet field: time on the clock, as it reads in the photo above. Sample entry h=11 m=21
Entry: h=11 m=16
